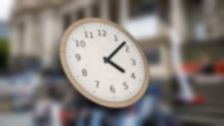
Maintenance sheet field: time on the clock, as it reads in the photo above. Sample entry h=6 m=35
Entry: h=4 m=8
